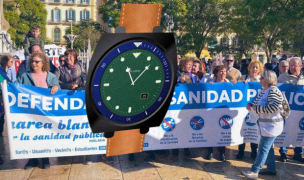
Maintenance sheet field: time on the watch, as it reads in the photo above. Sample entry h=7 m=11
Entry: h=11 m=7
